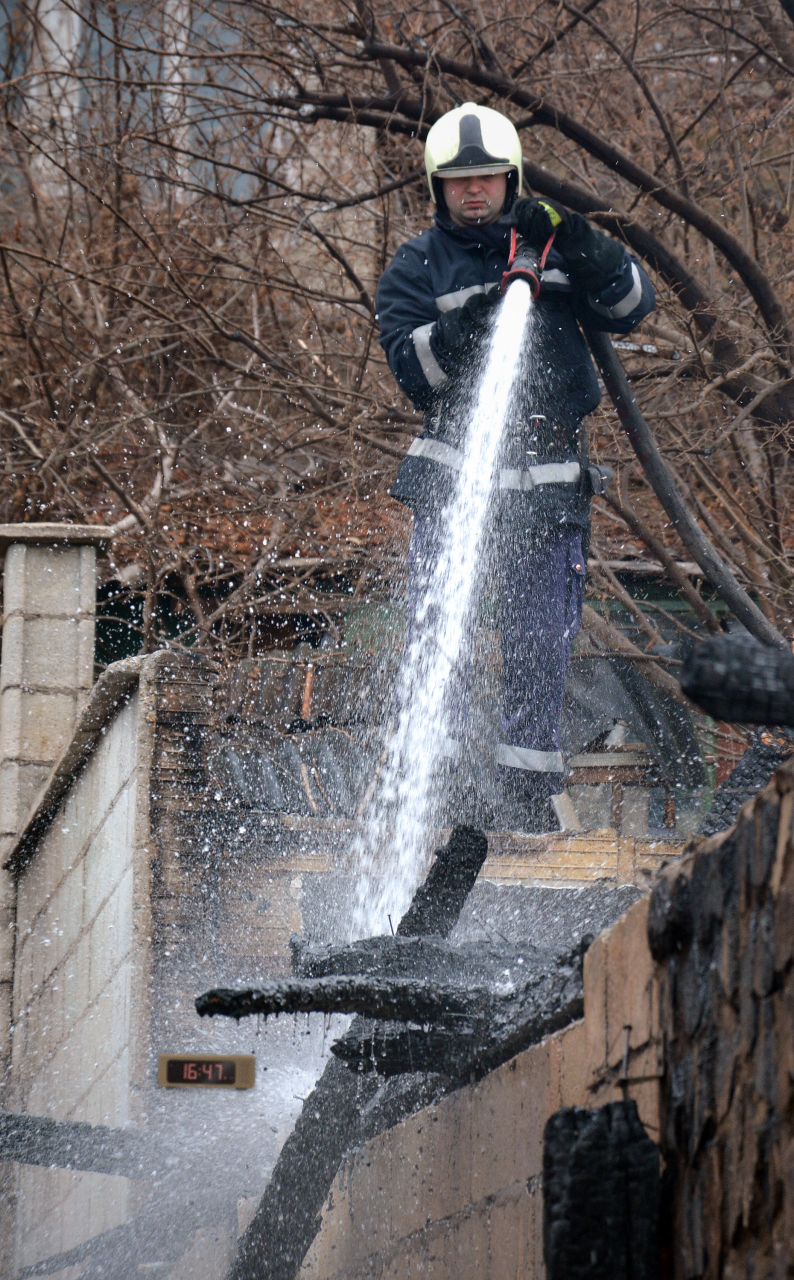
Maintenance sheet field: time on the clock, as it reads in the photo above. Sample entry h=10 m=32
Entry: h=16 m=47
